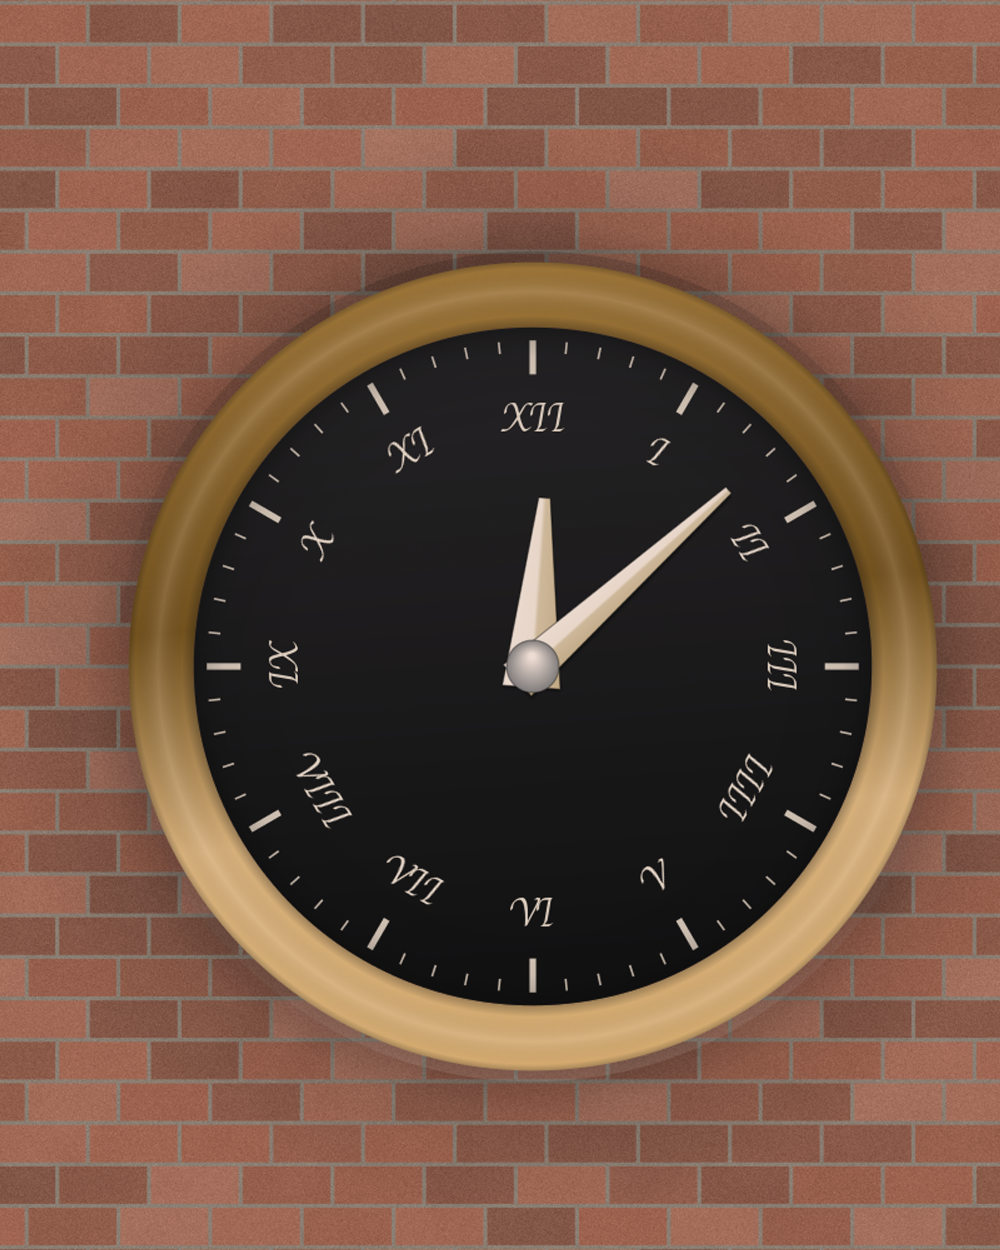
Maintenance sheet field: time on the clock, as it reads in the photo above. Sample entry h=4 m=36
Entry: h=12 m=8
